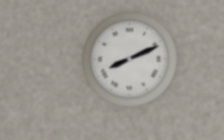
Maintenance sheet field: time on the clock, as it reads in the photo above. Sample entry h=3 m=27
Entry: h=8 m=11
